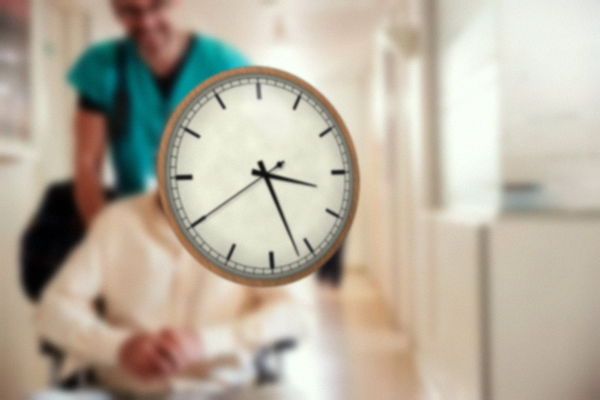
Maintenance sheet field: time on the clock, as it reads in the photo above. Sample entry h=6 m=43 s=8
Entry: h=3 m=26 s=40
